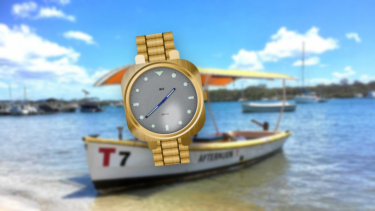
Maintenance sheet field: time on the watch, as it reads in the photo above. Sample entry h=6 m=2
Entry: h=1 m=39
